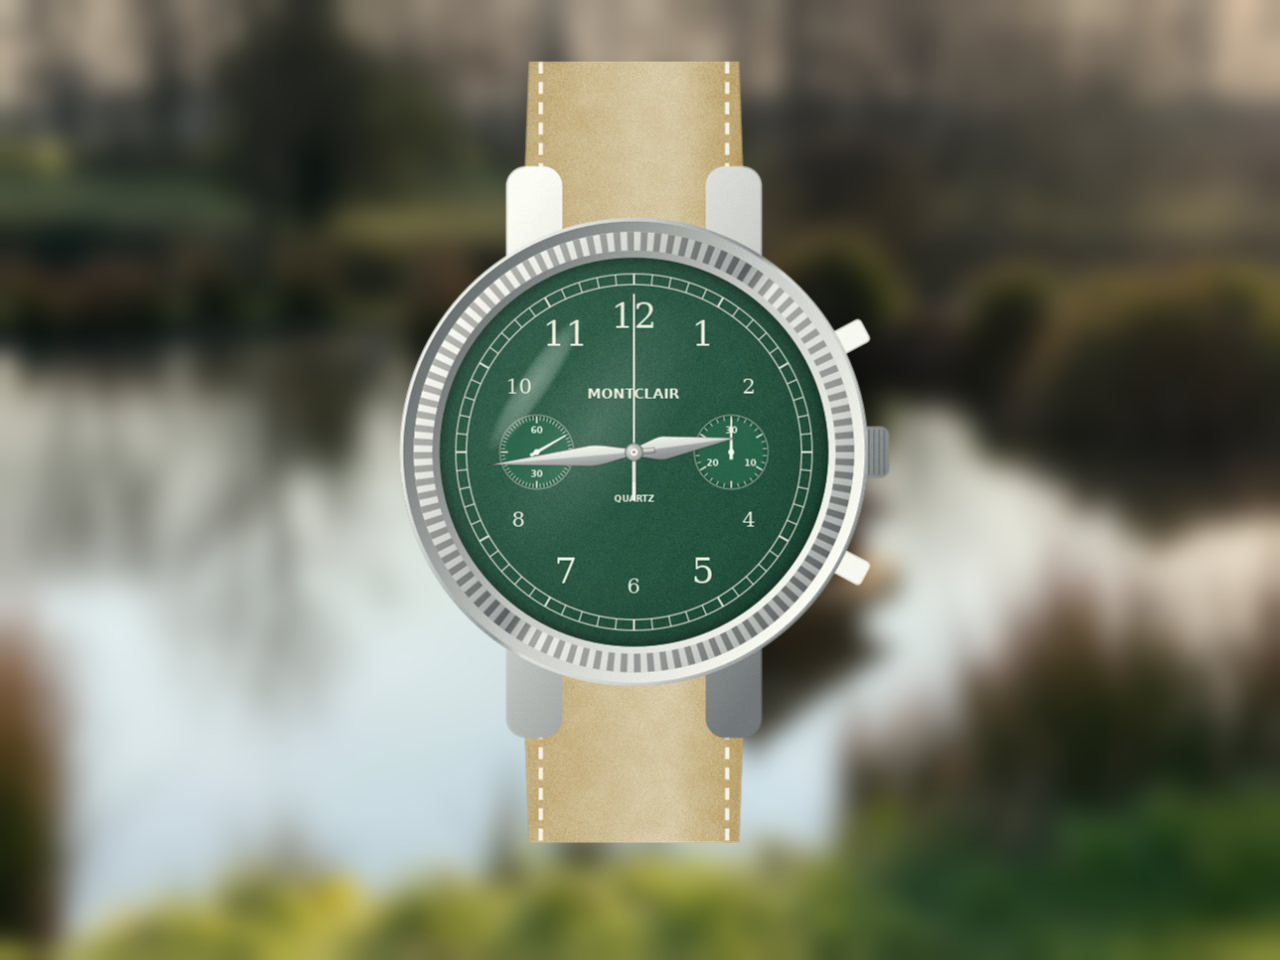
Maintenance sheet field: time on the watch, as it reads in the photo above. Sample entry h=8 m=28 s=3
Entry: h=2 m=44 s=10
